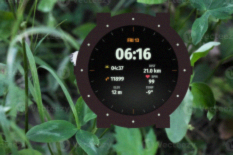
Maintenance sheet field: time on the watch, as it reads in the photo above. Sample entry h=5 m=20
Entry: h=6 m=16
